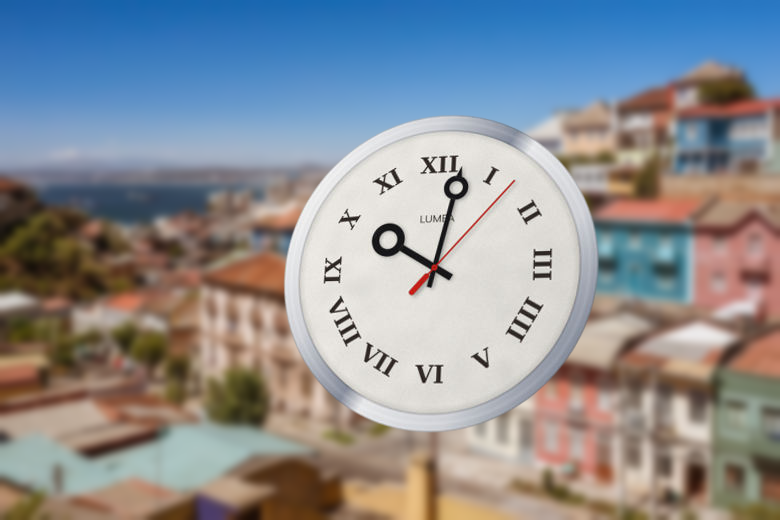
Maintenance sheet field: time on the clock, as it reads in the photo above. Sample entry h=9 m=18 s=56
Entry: h=10 m=2 s=7
